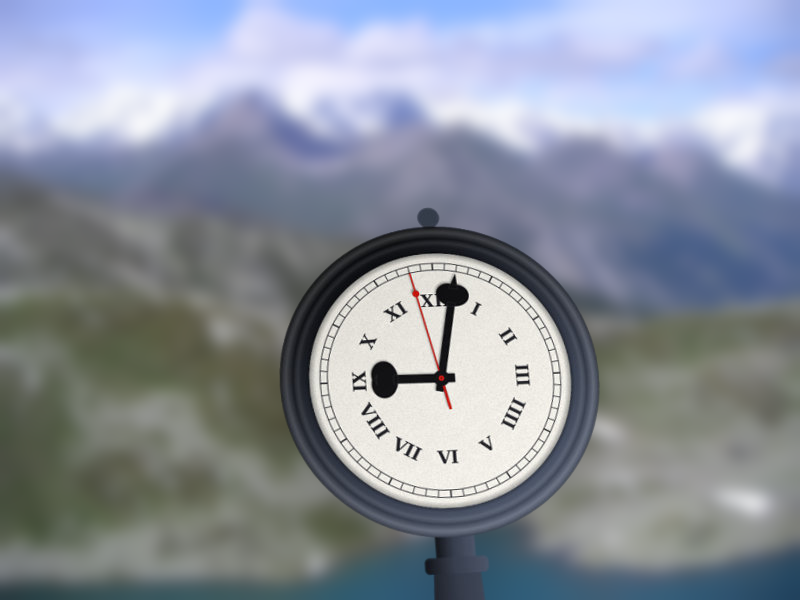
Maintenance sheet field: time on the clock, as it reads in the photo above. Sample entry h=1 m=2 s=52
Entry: h=9 m=1 s=58
